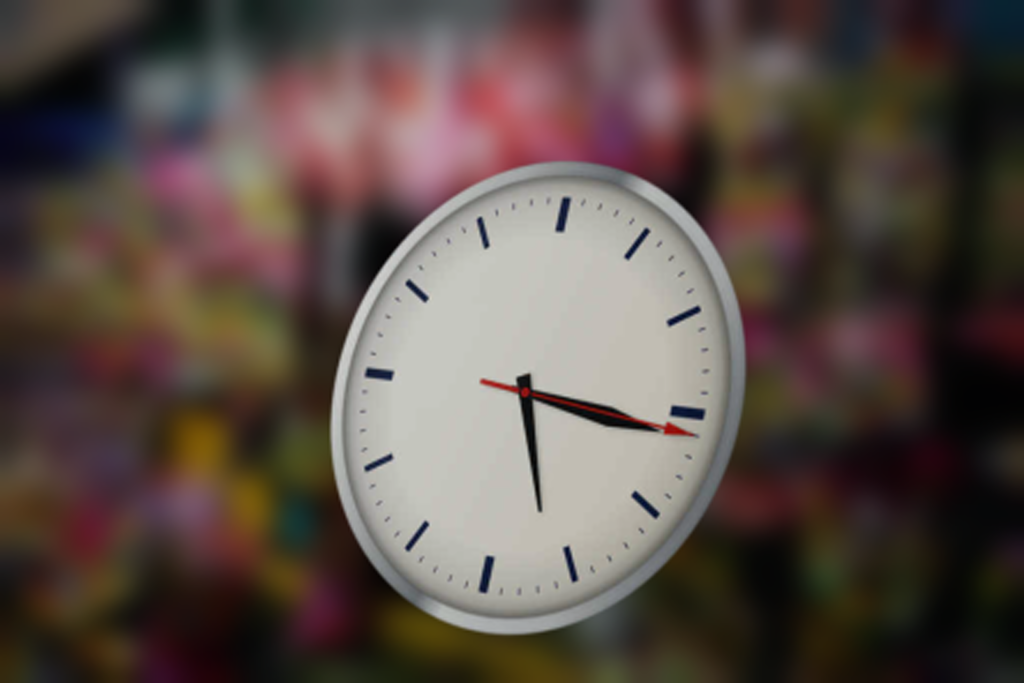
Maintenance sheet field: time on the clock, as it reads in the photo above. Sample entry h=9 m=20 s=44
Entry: h=5 m=16 s=16
